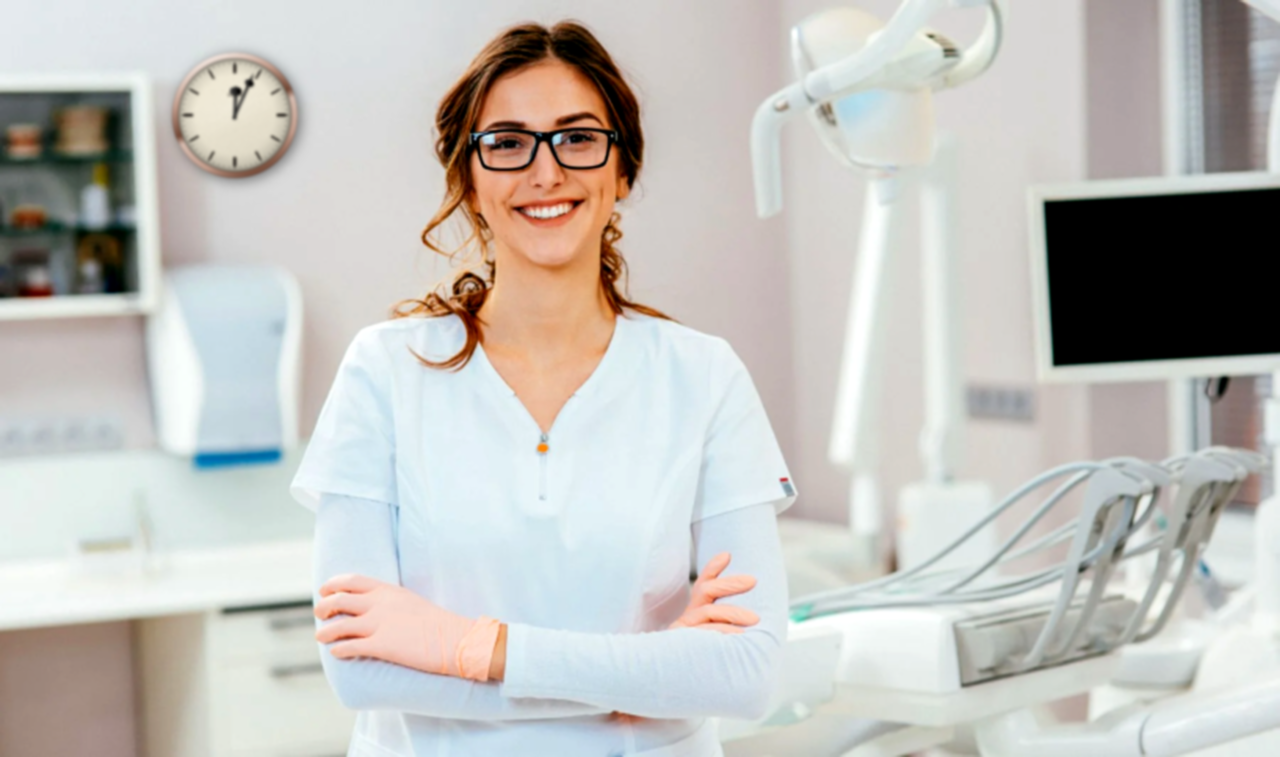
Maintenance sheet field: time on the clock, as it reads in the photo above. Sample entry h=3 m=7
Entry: h=12 m=4
